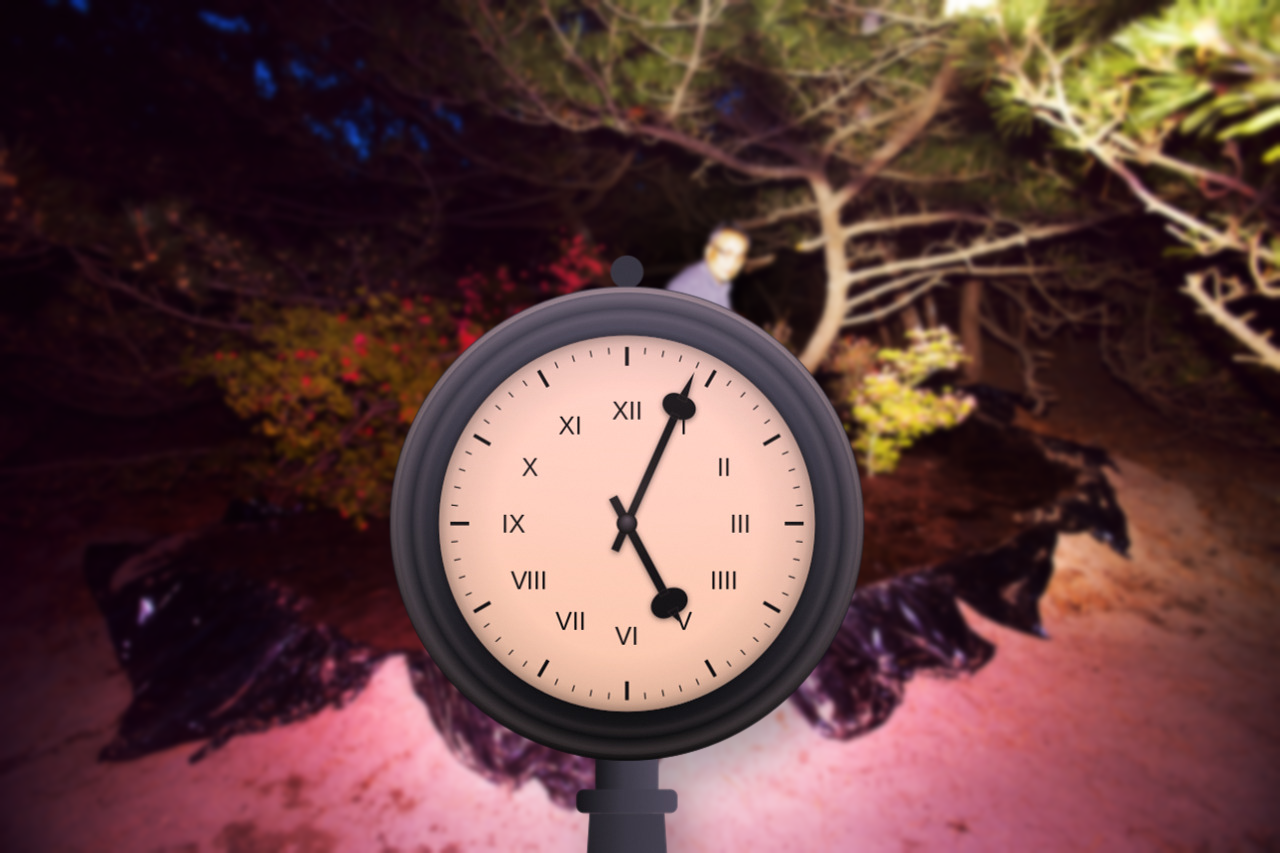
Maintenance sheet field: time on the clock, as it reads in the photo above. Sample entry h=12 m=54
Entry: h=5 m=4
